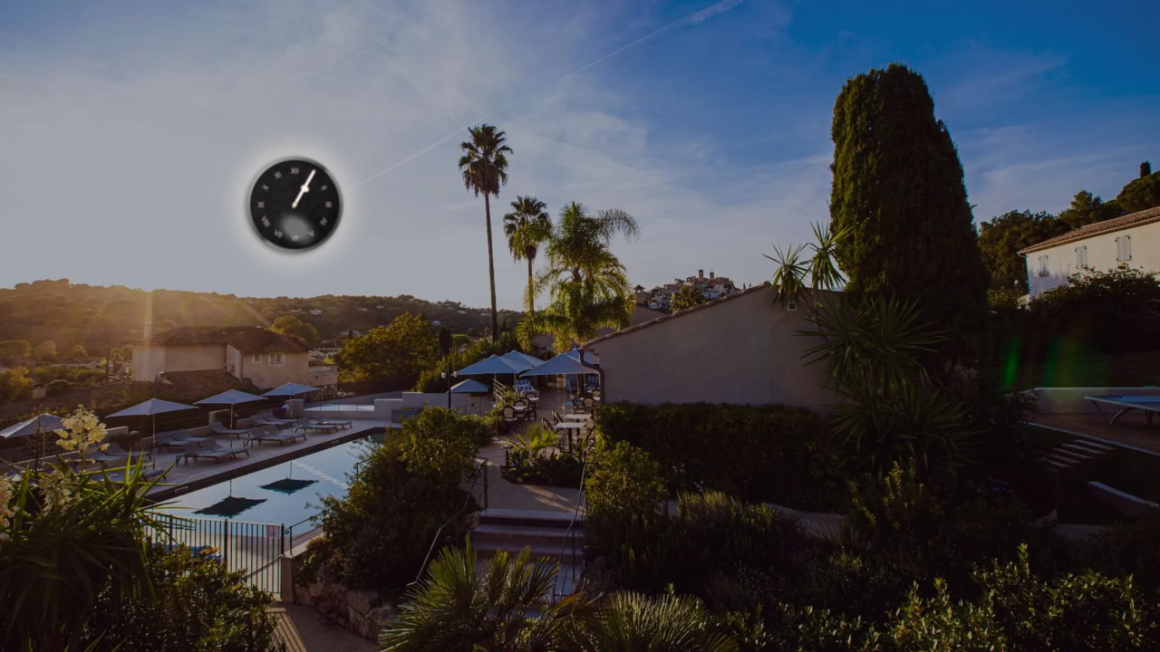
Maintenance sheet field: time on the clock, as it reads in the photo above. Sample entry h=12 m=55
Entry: h=1 m=5
